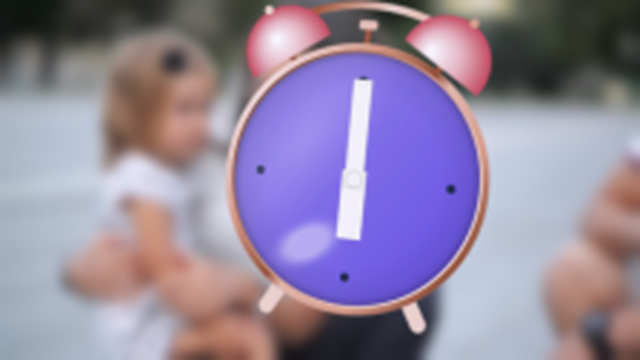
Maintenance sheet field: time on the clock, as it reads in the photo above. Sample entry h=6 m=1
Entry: h=6 m=0
